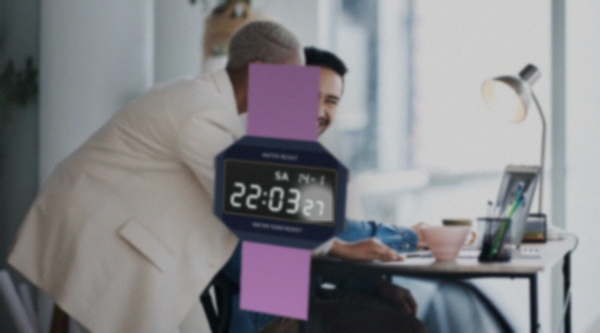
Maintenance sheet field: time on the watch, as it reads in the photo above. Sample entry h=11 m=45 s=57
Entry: h=22 m=3 s=27
